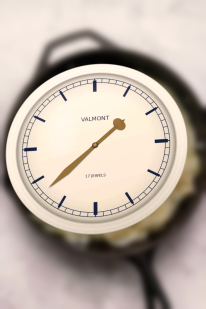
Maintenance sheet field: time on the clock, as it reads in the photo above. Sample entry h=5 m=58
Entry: h=1 m=38
